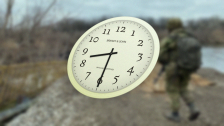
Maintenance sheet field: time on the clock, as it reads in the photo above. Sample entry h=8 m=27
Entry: h=8 m=30
